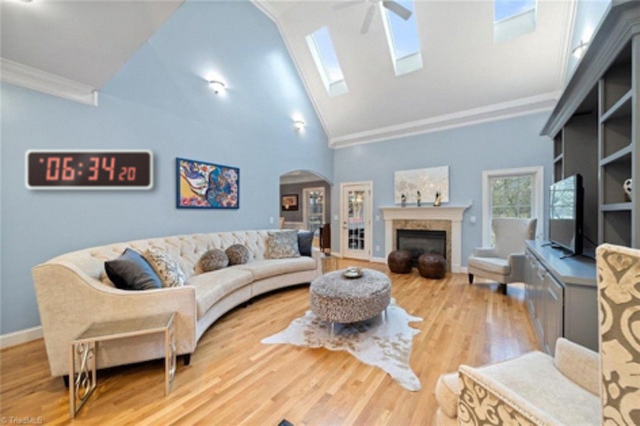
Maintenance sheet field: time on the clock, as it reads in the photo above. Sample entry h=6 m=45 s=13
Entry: h=6 m=34 s=20
